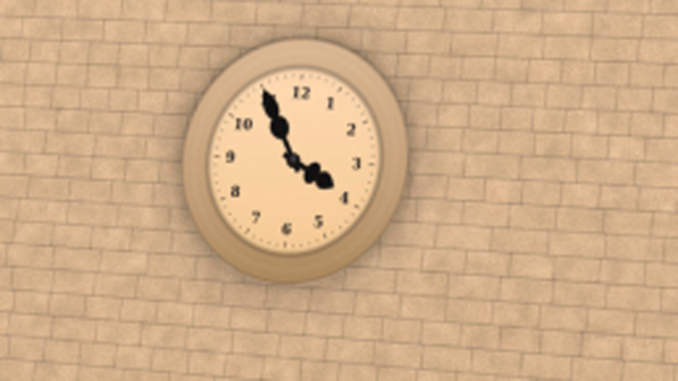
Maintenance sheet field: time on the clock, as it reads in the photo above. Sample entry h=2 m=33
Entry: h=3 m=55
